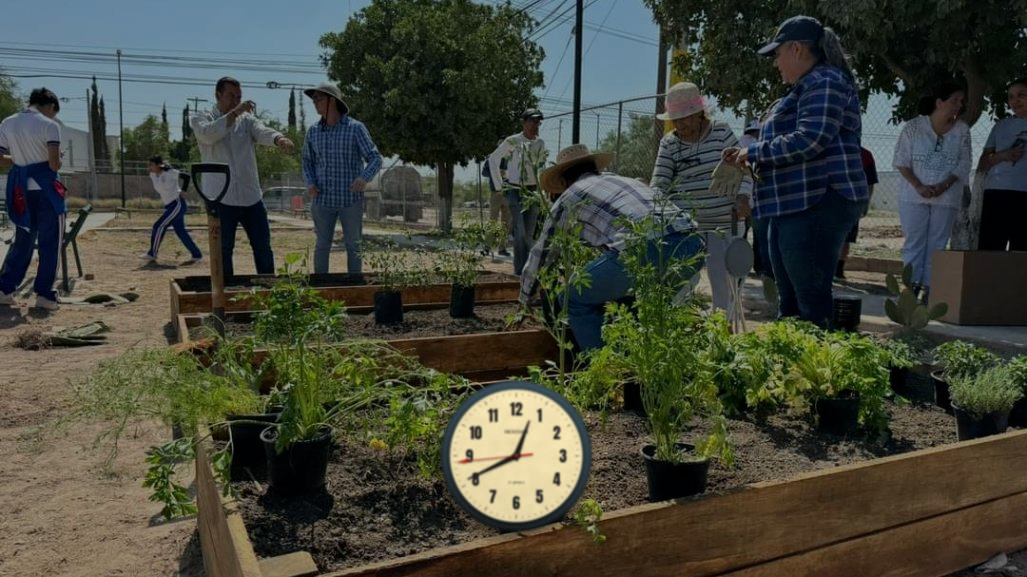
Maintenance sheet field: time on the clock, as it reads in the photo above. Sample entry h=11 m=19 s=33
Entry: h=12 m=40 s=44
